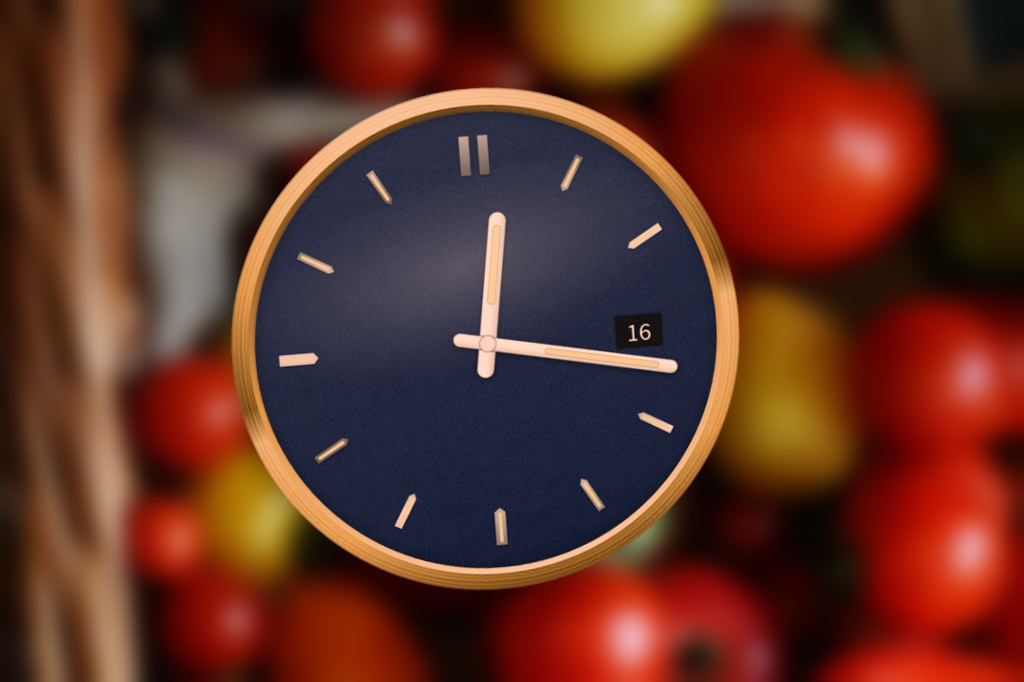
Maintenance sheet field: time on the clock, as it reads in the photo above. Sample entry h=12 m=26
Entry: h=12 m=17
